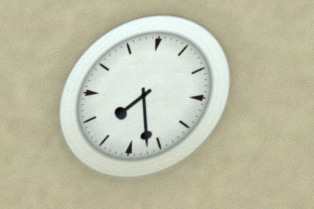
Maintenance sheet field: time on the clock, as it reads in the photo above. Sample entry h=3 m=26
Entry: h=7 m=27
